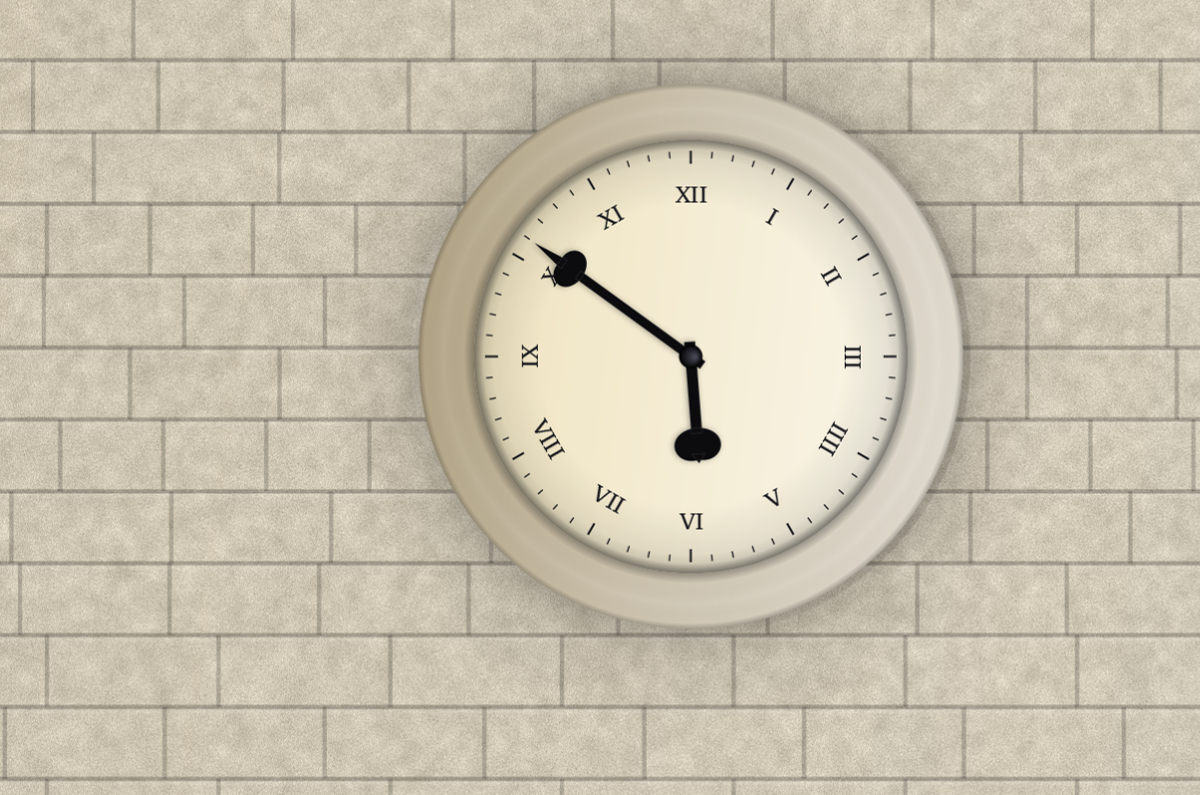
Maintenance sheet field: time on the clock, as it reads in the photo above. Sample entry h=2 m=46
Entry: h=5 m=51
